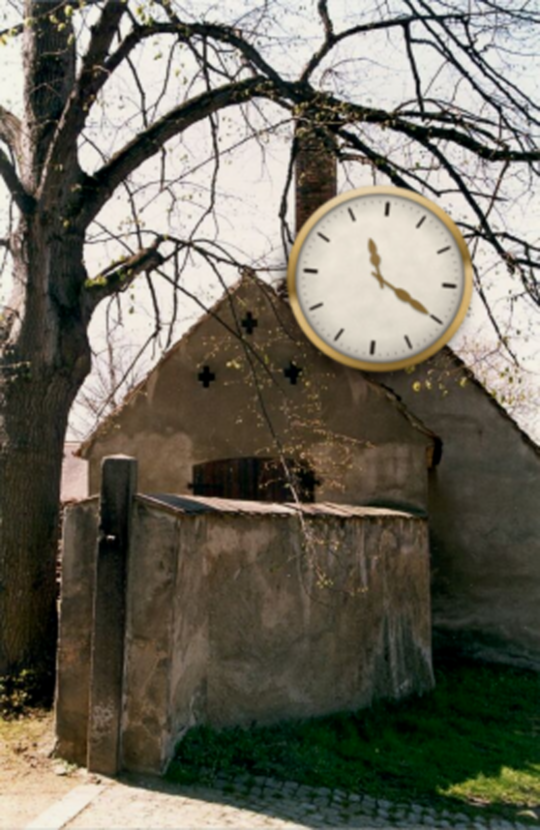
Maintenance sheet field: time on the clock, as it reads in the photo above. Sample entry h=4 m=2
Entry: h=11 m=20
